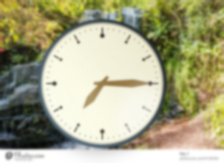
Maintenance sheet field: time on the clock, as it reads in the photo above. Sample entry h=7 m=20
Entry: h=7 m=15
